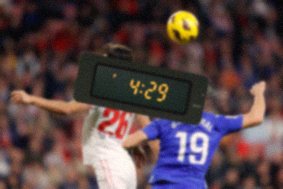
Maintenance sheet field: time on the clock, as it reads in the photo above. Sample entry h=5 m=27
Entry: h=4 m=29
